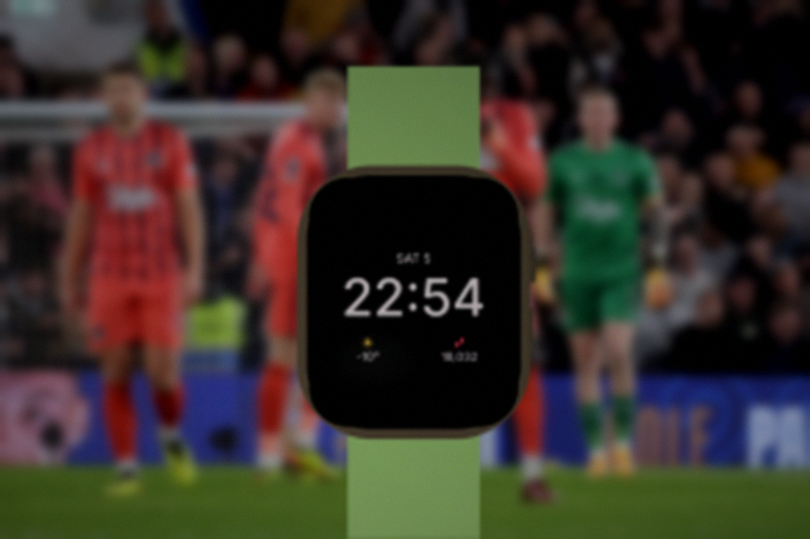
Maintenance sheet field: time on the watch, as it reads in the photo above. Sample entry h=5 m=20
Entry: h=22 m=54
